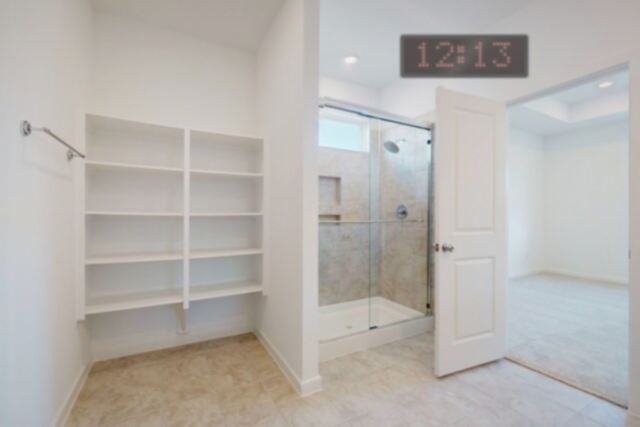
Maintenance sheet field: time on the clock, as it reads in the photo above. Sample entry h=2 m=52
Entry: h=12 m=13
